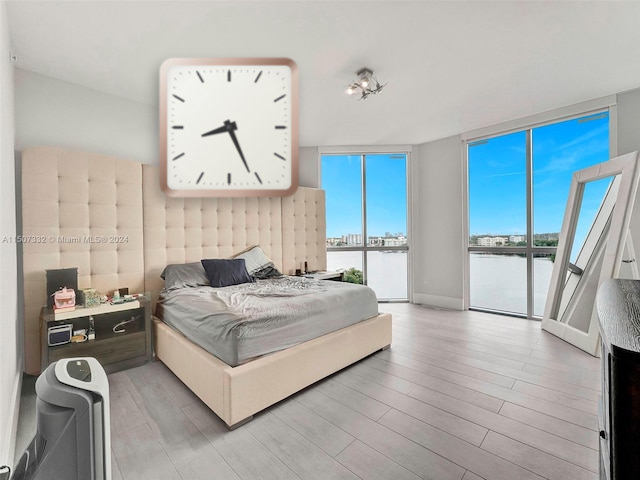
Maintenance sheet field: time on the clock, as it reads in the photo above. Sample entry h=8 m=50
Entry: h=8 m=26
